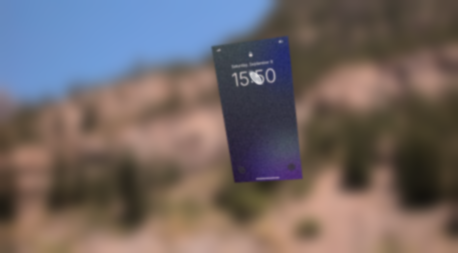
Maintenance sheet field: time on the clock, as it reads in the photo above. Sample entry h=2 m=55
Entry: h=15 m=50
